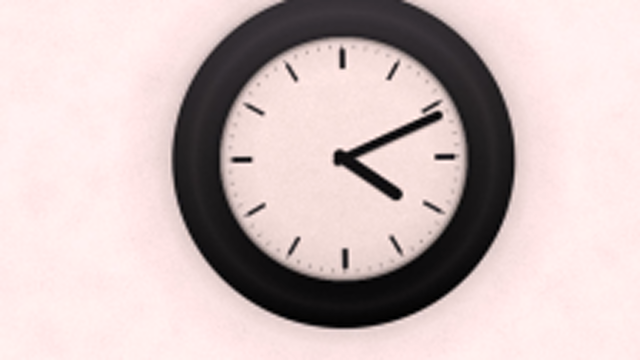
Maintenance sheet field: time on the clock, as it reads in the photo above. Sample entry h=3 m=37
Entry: h=4 m=11
